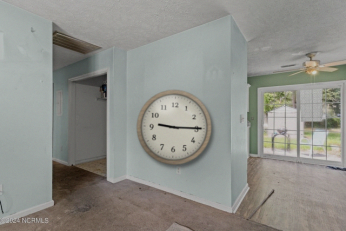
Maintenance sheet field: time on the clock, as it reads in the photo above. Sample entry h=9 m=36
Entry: h=9 m=15
